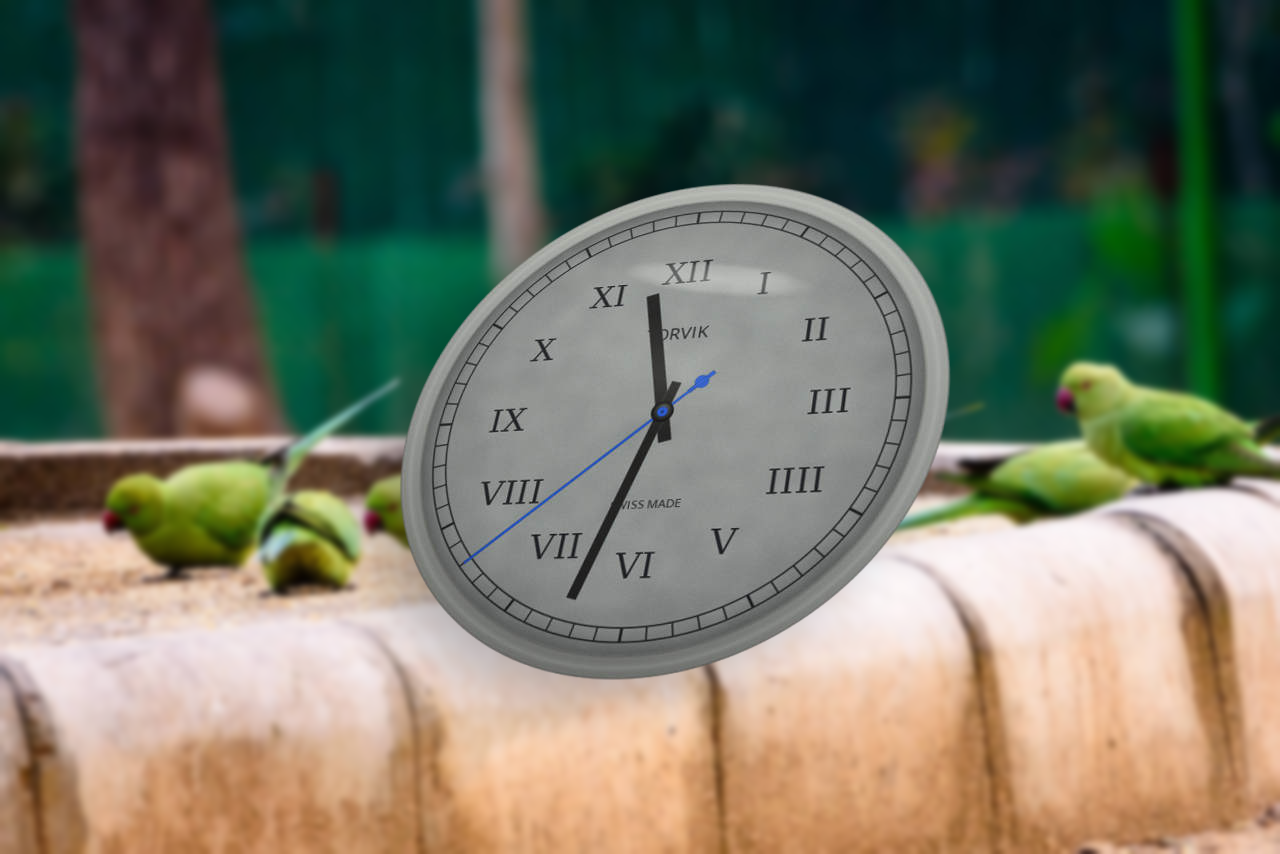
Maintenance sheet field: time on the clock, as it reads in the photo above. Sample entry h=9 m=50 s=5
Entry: h=11 m=32 s=38
